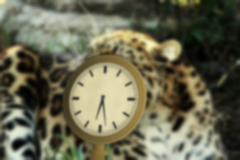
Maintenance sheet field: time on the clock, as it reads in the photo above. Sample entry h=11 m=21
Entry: h=6 m=28
